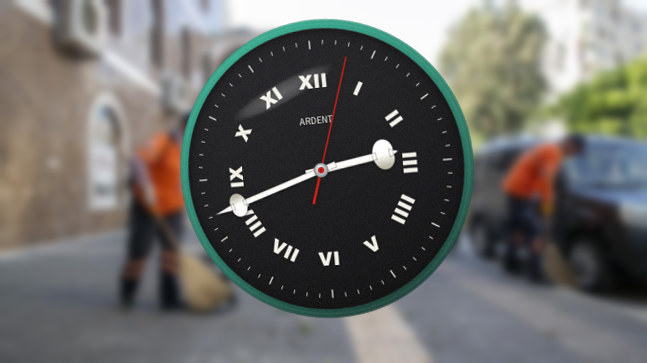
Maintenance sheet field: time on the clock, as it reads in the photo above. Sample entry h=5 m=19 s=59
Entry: h=2 m=42 s=3
